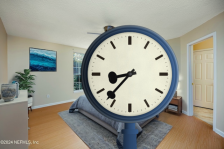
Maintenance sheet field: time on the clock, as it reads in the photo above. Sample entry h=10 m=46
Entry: h=8 m=37
